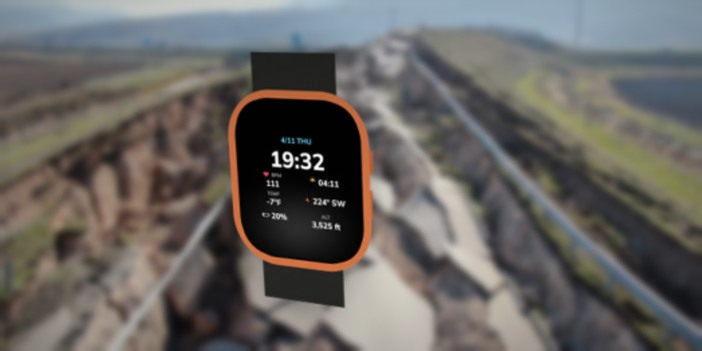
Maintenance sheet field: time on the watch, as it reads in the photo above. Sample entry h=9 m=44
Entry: h=19 m=32
